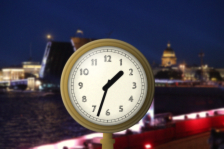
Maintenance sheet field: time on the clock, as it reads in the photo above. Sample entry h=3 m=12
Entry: h=1 m=33
